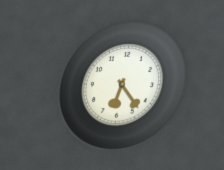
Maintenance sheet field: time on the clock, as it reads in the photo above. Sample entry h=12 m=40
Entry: h=6 m=23
